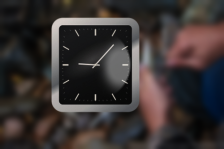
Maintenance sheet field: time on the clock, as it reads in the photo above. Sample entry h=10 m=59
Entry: h=9 m=7
